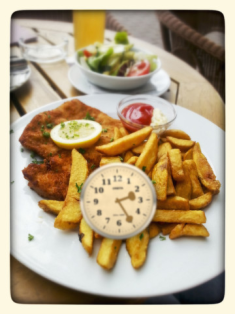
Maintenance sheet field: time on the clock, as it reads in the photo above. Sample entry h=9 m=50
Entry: h=2 m=25
